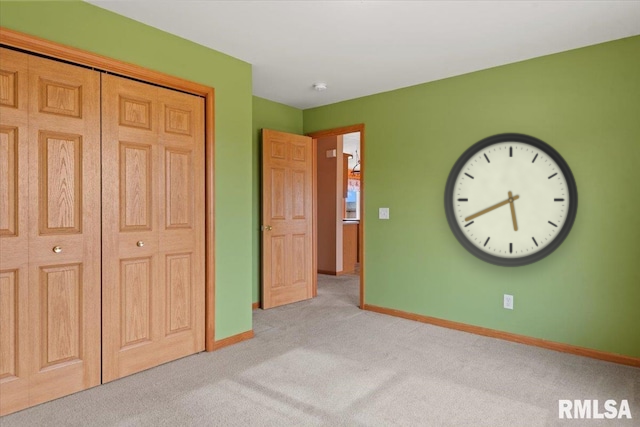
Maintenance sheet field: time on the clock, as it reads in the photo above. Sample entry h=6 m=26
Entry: h=5 m=41
